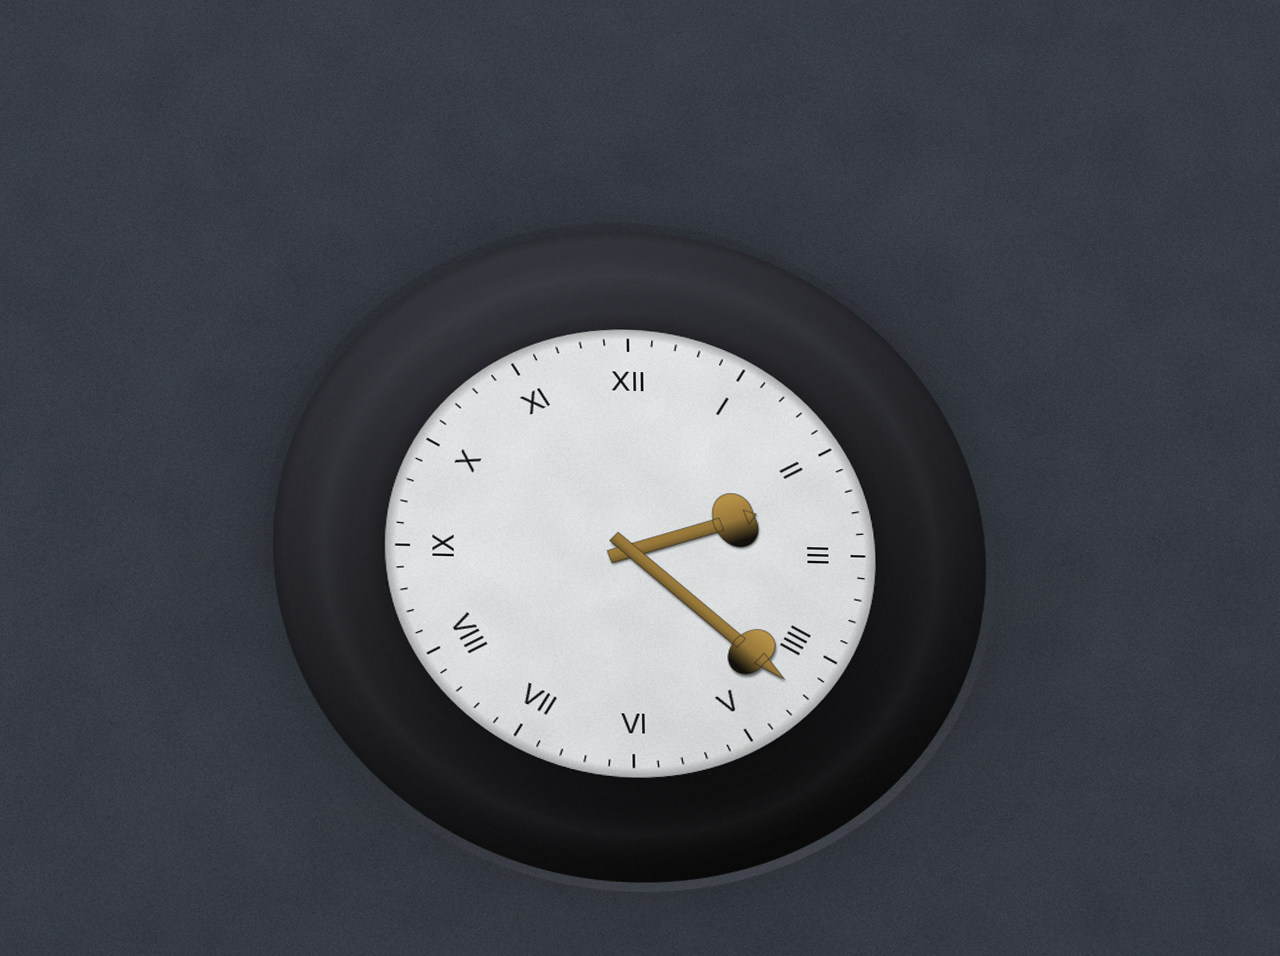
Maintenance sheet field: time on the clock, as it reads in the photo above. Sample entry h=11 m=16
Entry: h=2 m=22
